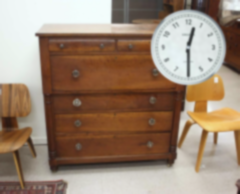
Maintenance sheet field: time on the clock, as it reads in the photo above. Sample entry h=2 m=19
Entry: h=12 m=30
